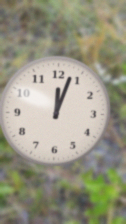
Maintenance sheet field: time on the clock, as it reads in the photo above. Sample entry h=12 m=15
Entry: h=12 m=3
